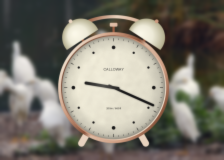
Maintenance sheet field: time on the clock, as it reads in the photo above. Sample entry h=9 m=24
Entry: h=9 m=19
